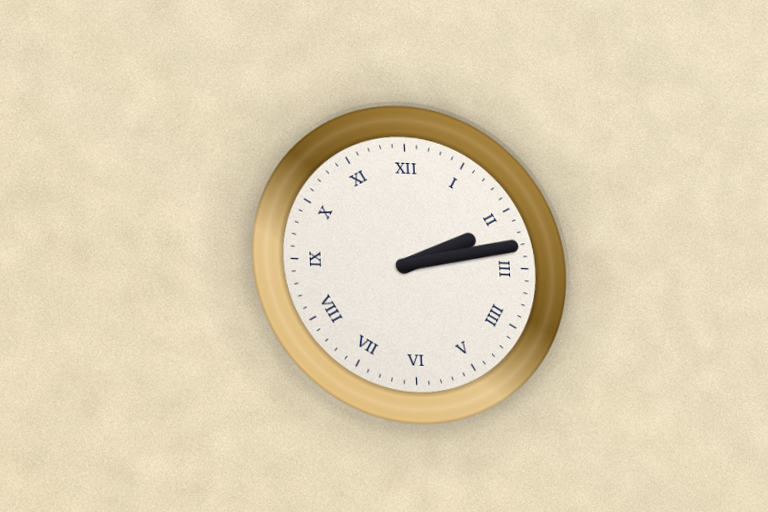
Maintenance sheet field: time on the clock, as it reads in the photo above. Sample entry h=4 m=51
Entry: h=2 m=13
